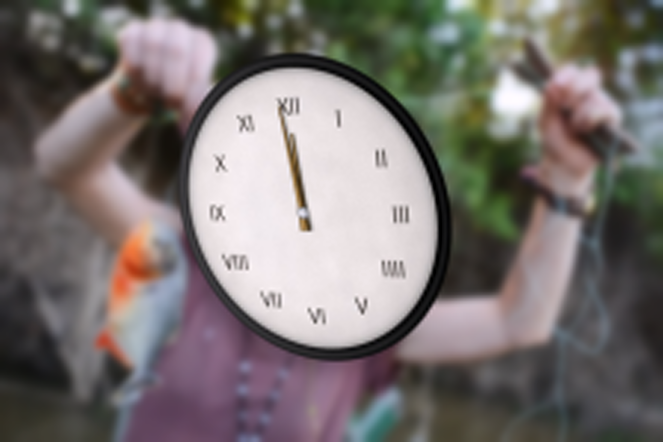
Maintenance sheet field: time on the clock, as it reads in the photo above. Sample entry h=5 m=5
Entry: h=11 m=59
